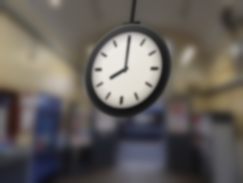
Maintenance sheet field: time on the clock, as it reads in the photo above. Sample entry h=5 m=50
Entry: h=8 m=0
